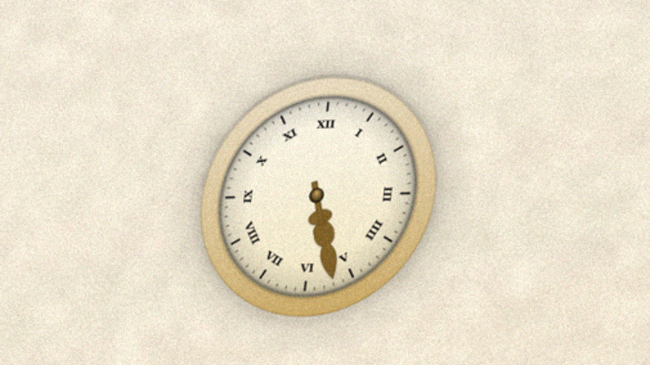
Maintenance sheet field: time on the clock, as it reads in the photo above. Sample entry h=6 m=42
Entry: h=5 m=27
